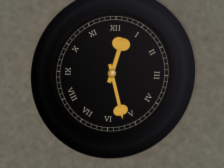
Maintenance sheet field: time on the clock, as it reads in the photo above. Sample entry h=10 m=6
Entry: h=12 m=27
